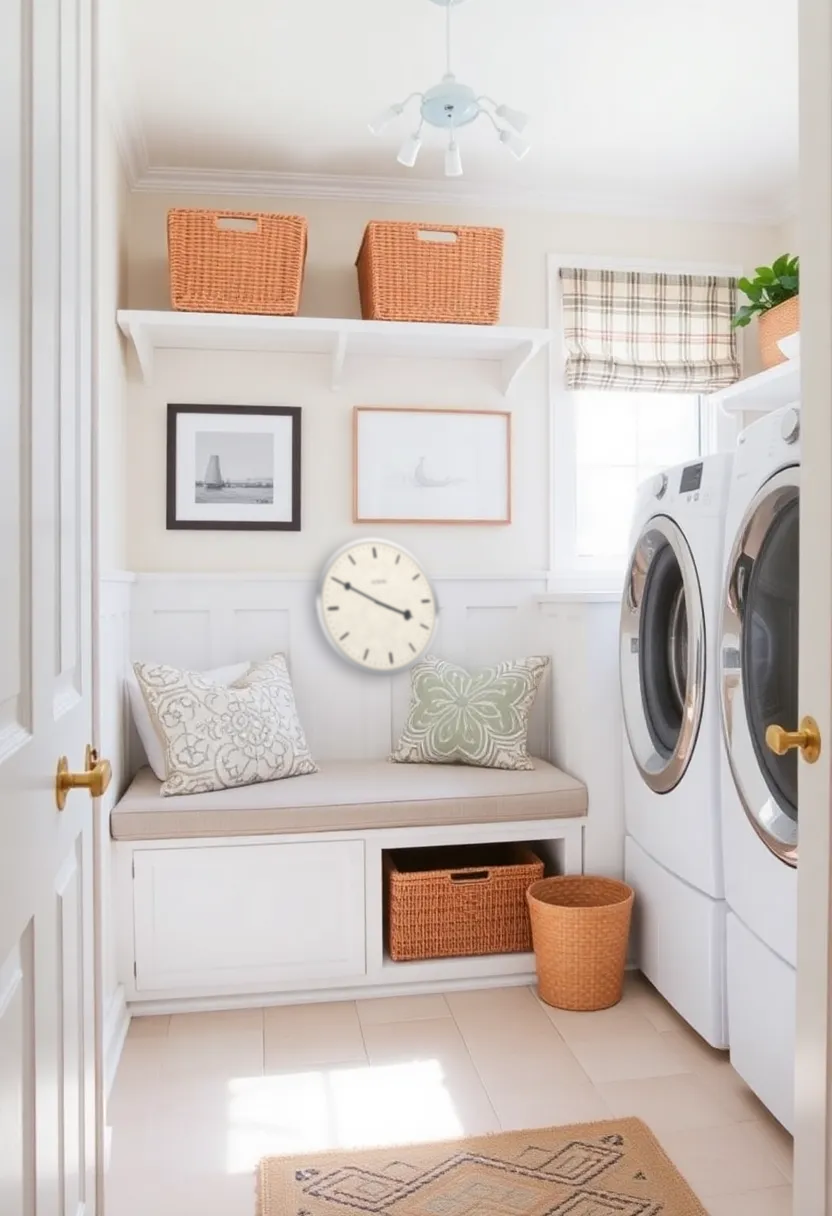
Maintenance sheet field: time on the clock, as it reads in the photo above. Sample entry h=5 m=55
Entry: h=3 m=50
